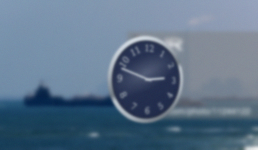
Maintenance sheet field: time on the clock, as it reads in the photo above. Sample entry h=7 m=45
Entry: h=2 m=48
